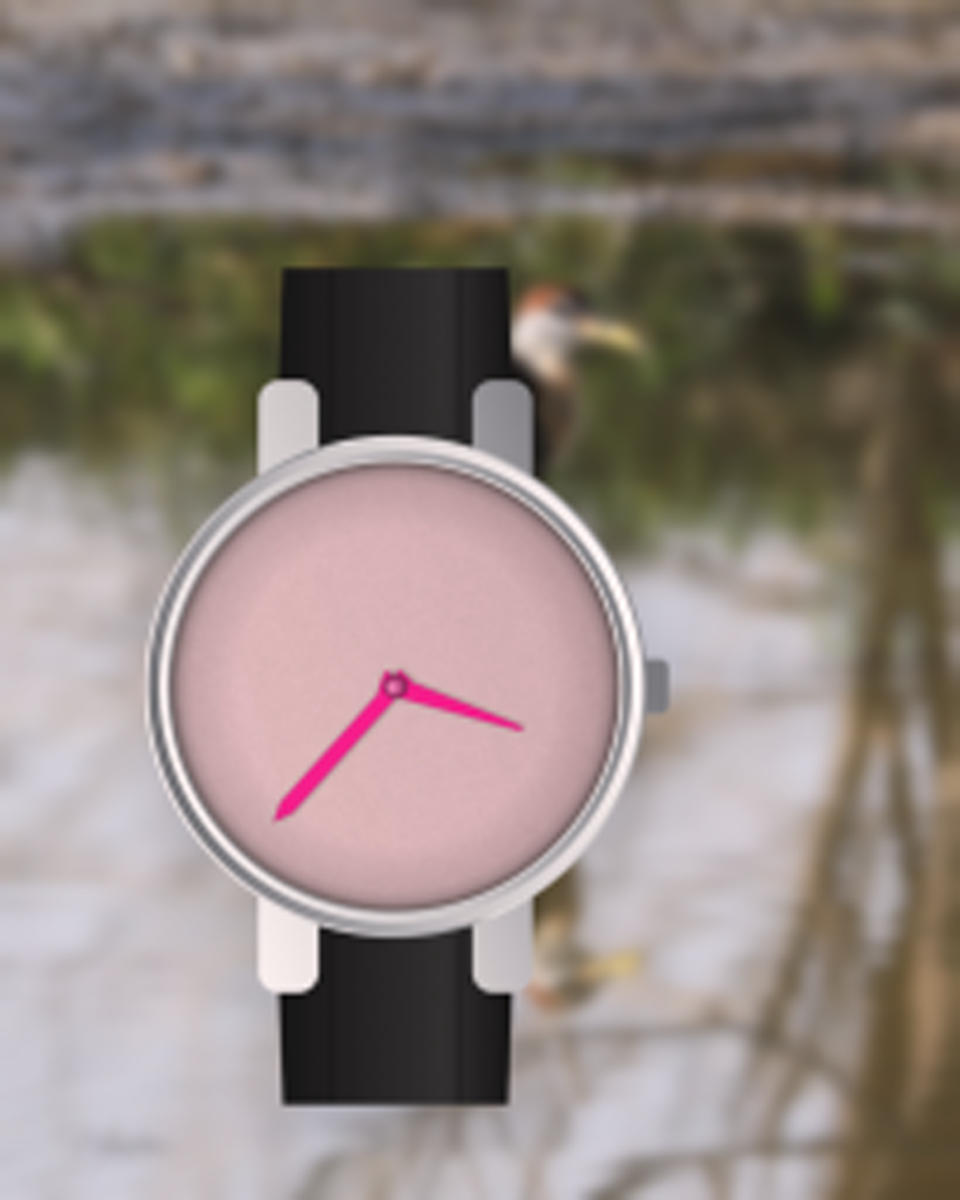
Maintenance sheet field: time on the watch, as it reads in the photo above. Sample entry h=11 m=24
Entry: h=3 m=37
